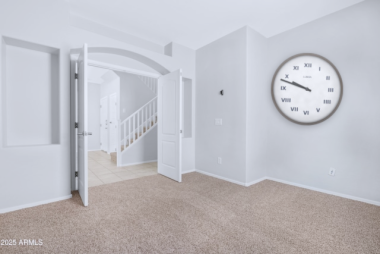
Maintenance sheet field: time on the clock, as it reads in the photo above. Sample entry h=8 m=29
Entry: h=9 m=48
